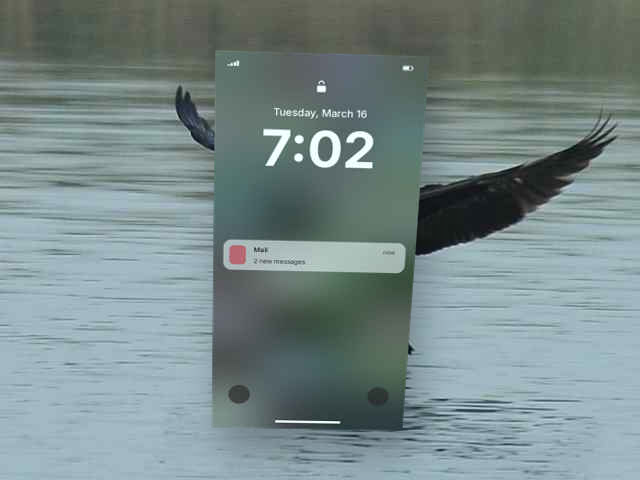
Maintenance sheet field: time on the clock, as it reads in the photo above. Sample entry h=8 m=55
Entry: h=7 m=2
